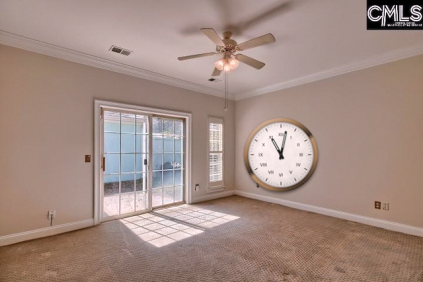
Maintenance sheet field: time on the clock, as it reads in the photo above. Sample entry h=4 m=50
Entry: h=11 m=2
